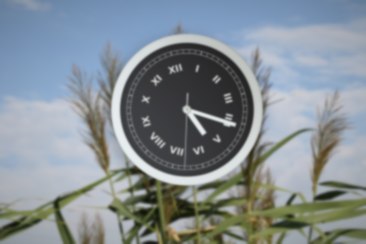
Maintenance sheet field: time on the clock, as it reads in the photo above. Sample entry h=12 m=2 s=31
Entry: h=5 m=20 s=33
